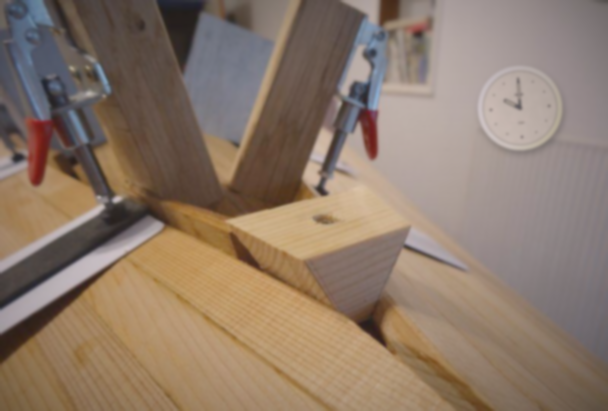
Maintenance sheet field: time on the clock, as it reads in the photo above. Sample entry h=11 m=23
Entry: h=10 m=0
